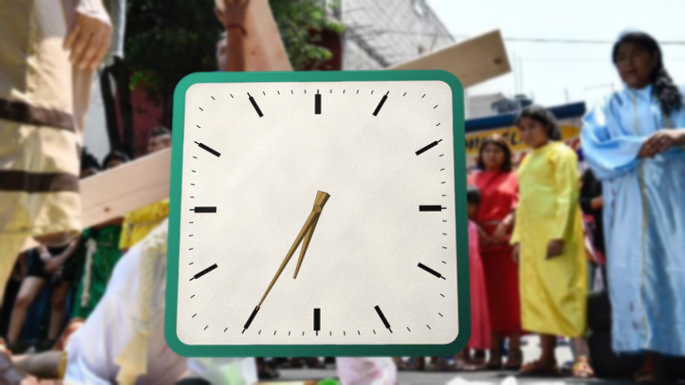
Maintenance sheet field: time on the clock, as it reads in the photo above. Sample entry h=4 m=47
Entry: h=6 m=35
